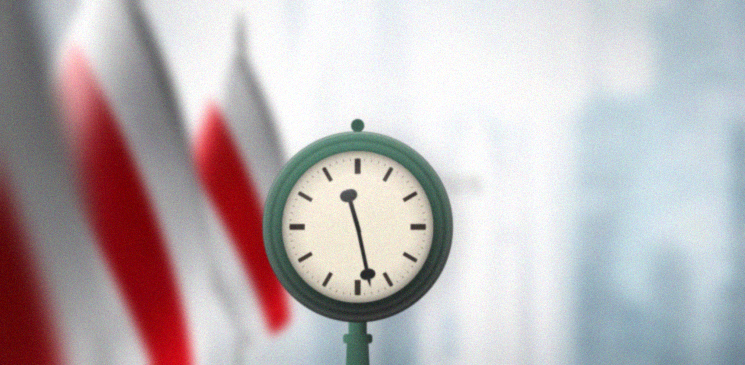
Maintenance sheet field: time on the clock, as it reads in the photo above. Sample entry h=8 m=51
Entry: h=11 m=28
